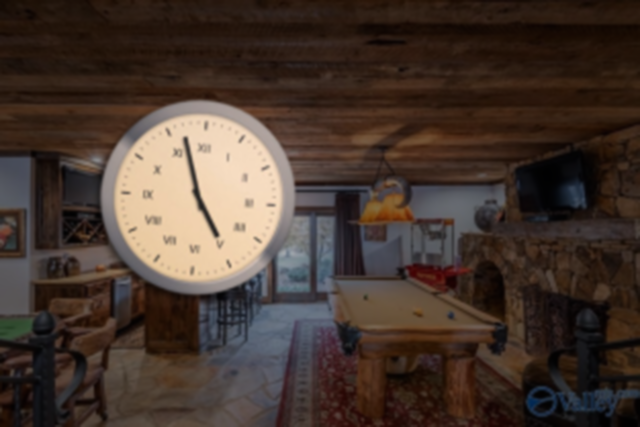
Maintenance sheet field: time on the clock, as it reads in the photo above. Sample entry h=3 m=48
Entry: h=4 m=57
